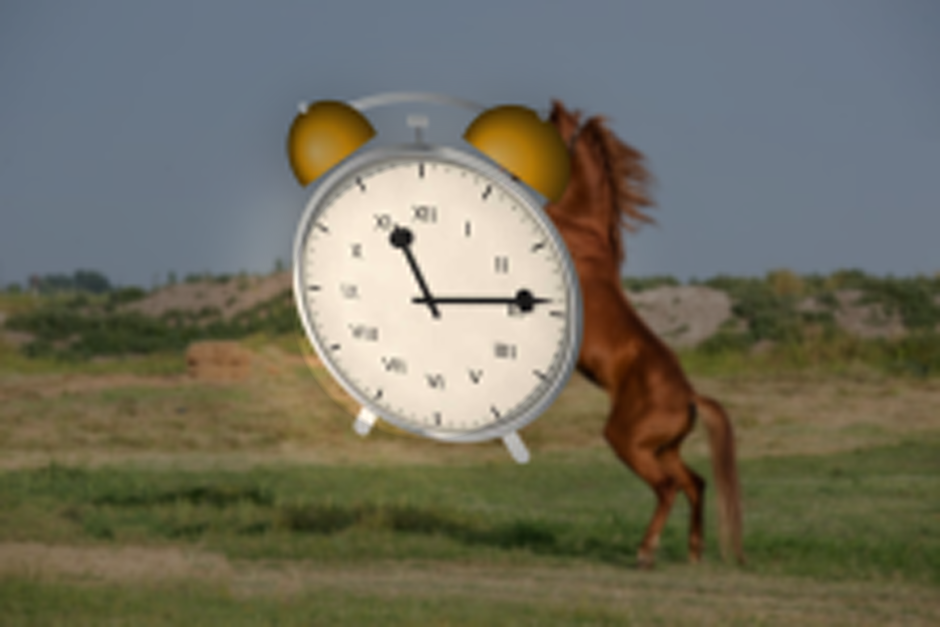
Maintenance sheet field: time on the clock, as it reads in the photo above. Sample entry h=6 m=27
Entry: h=11 m=14
